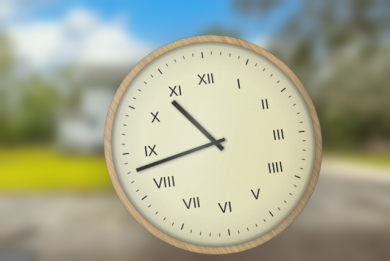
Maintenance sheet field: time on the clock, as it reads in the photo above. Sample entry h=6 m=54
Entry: h=10 m=43
